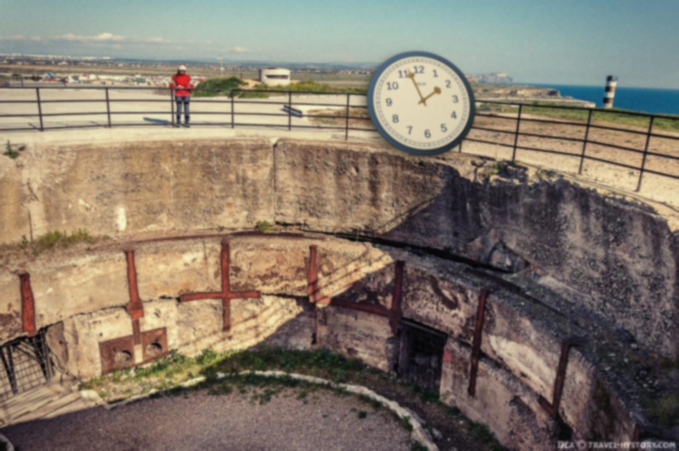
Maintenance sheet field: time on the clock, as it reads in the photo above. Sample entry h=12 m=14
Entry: h=1 m=57
